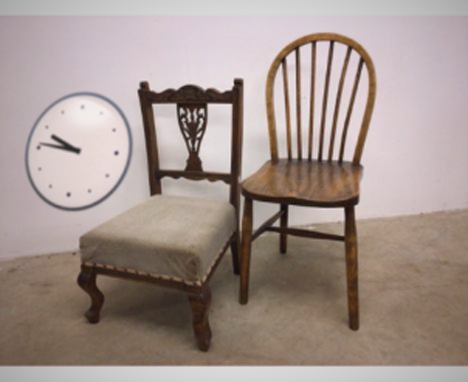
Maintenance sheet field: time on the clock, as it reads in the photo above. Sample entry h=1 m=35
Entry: h=9 m=46
